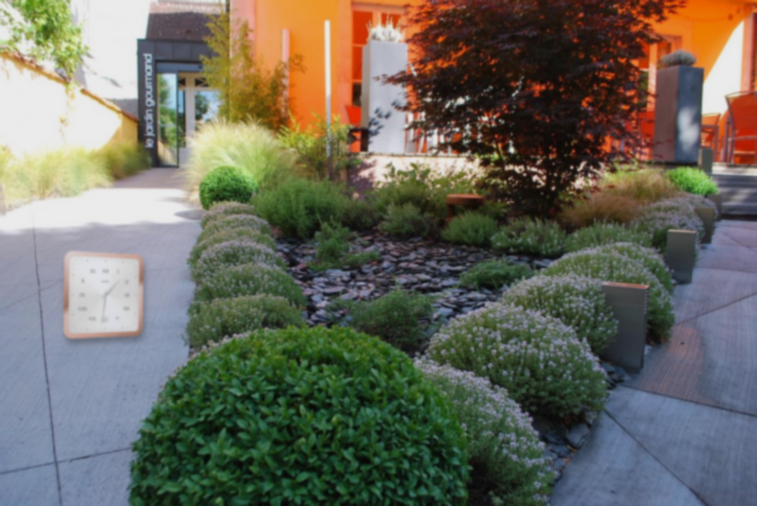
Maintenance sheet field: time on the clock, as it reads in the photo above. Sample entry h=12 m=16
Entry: h=1 m=31
